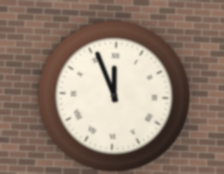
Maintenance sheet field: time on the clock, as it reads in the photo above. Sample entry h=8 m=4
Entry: h=11 m=56
